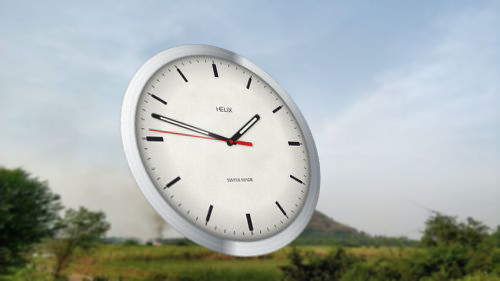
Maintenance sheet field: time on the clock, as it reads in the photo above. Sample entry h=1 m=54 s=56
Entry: h=1 m=47 s=46
